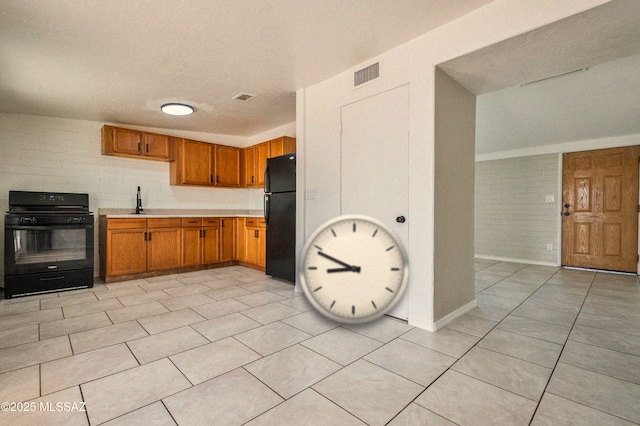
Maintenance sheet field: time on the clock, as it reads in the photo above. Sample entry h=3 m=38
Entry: h=8 m=49
